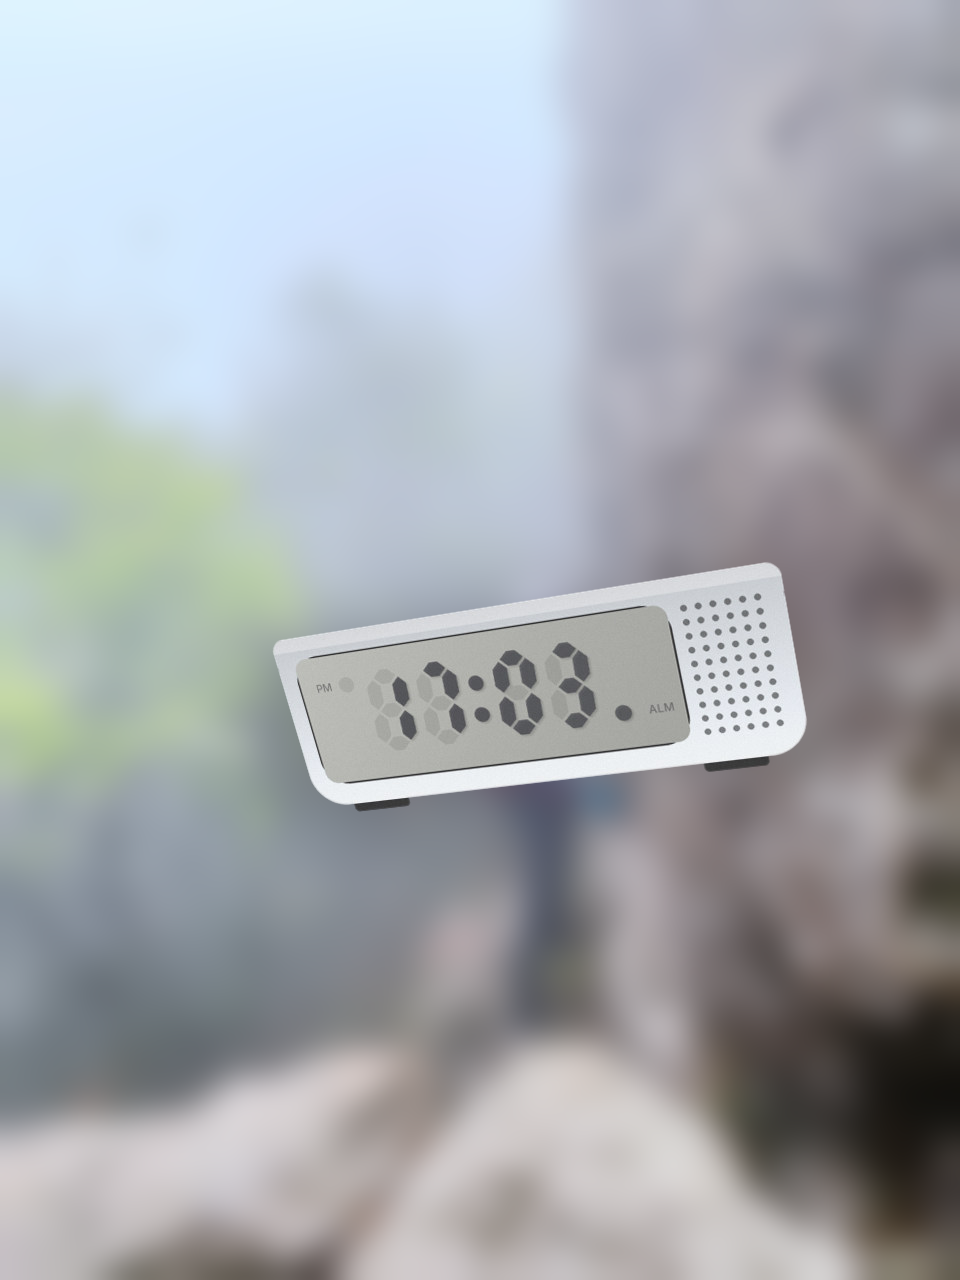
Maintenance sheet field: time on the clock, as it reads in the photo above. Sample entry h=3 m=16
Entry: h=17 m=3
